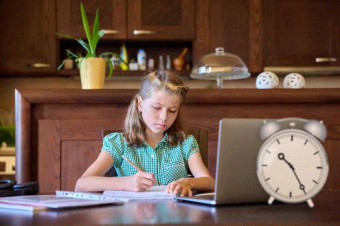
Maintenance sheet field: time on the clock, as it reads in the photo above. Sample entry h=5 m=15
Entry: h=10 m=25
